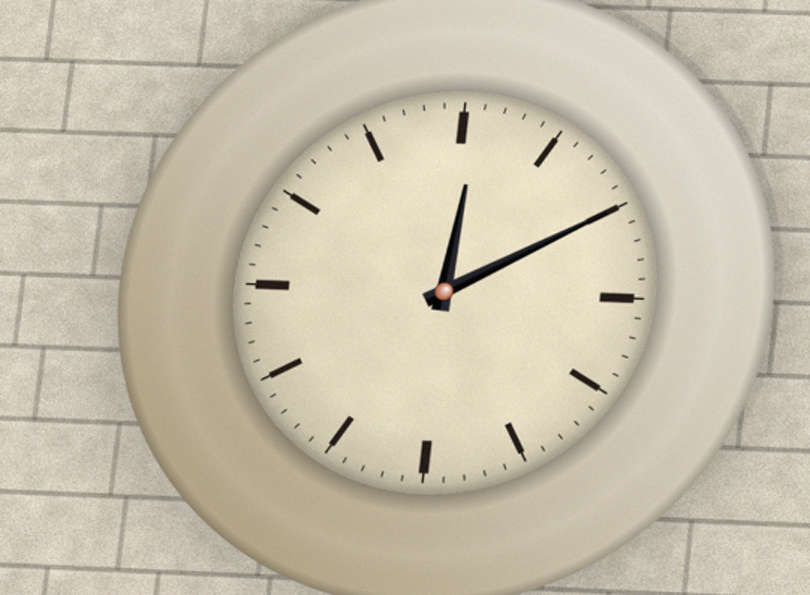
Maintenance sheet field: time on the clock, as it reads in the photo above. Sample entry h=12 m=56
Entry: h=12 m=10
